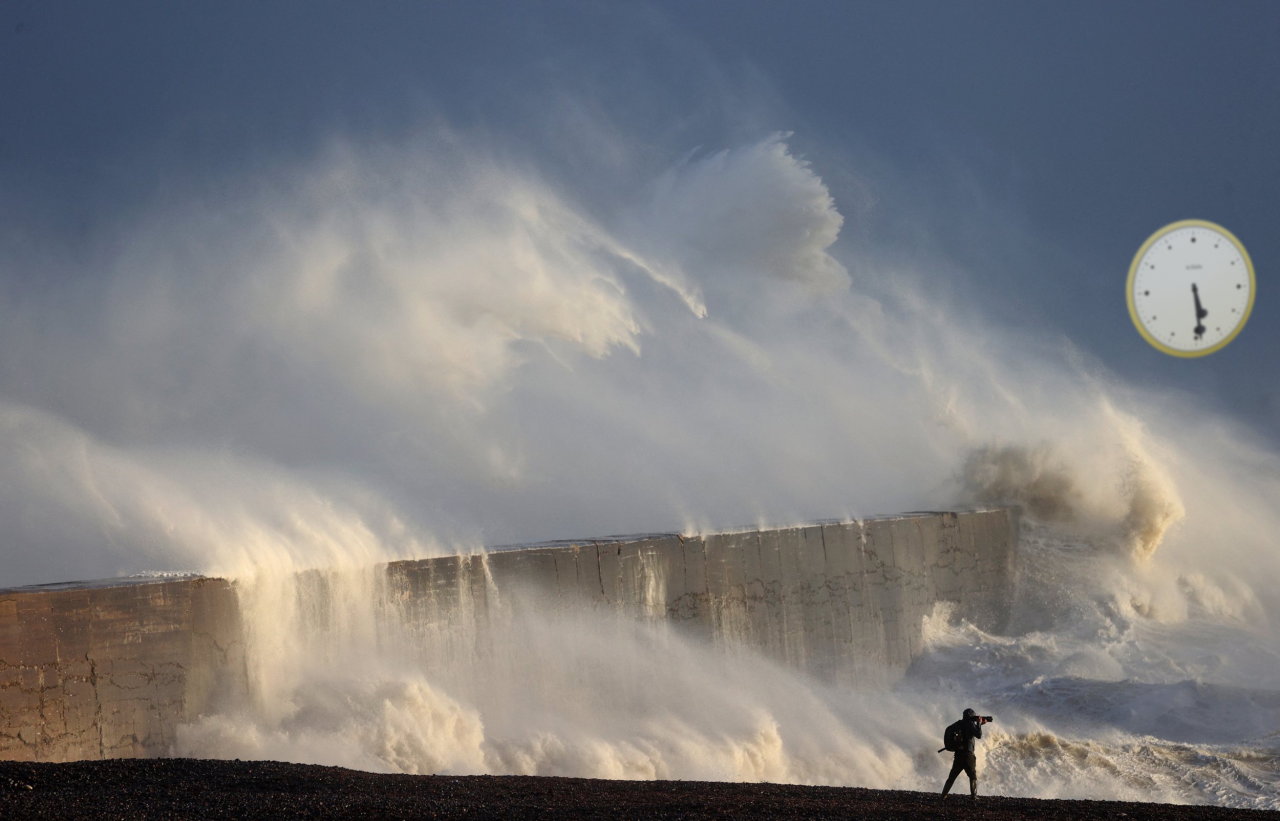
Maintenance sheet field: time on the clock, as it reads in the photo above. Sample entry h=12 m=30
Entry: h=5 m=29
